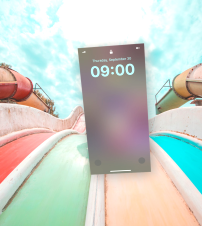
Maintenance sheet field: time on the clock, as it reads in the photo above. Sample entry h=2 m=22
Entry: h=9 m=0
